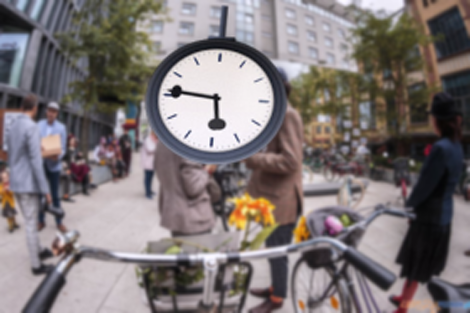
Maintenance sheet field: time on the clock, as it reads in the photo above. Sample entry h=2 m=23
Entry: h=5 m=46
